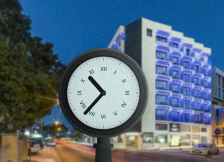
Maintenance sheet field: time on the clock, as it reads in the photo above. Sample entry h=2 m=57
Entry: h=10 m=37
